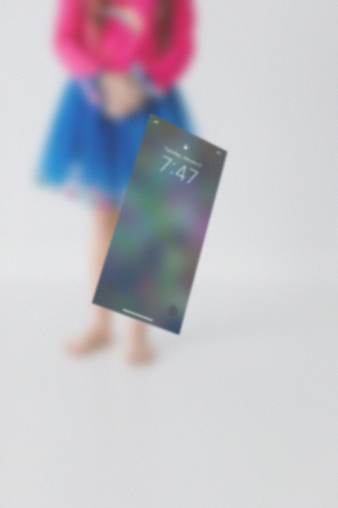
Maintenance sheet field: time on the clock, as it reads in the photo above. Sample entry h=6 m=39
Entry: h=7 m=47
